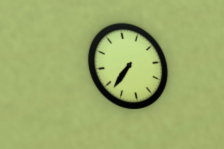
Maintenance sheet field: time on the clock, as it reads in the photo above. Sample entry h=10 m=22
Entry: h=7 m=38
